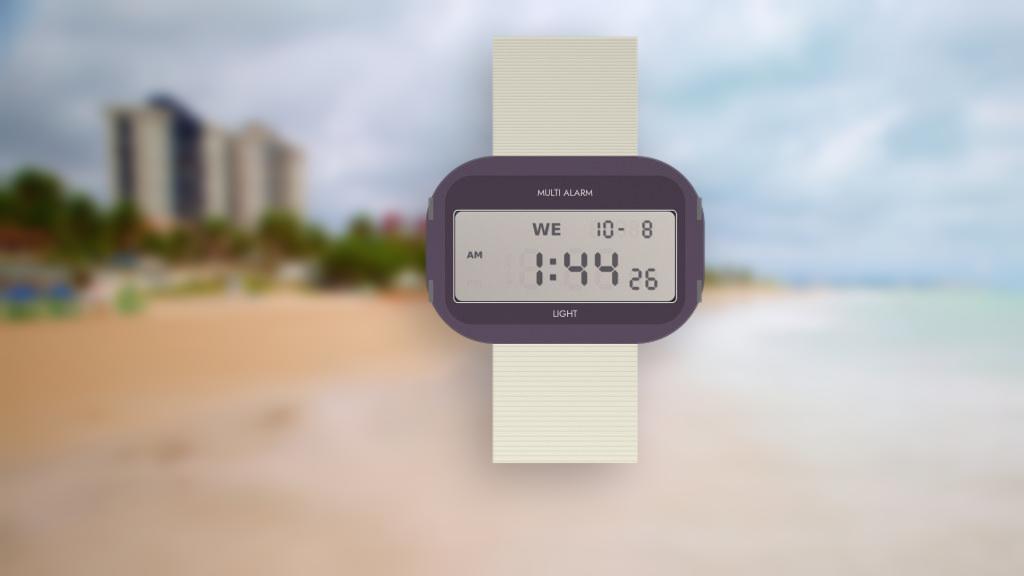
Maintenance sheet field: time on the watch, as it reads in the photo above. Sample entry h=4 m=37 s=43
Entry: h=1 m=44 s=26
